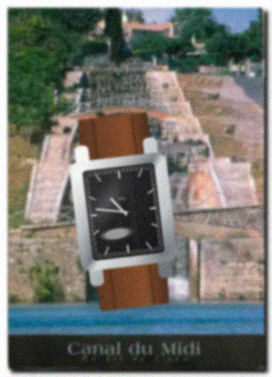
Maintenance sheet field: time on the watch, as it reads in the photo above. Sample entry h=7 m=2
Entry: h=10 m=47
